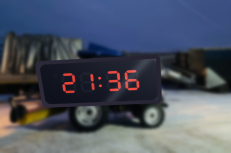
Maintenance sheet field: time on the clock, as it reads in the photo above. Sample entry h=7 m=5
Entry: h=21 m=36
